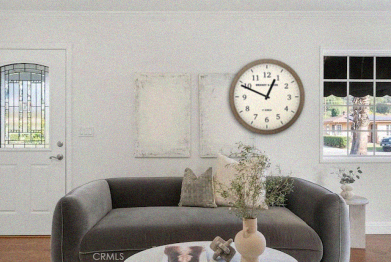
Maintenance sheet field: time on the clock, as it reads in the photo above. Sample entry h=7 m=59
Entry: h=12 m=49
